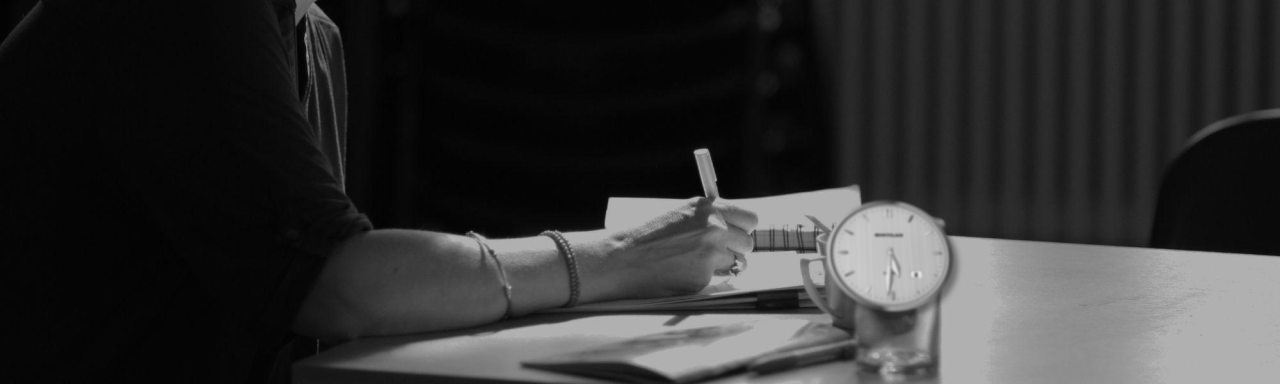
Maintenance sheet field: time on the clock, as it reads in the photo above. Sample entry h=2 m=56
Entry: h=5 m=31
